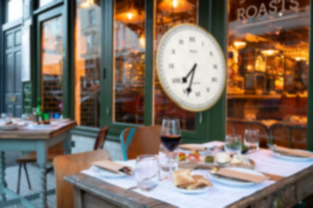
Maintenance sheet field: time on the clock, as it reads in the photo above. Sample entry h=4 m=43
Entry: h=7 m=34
